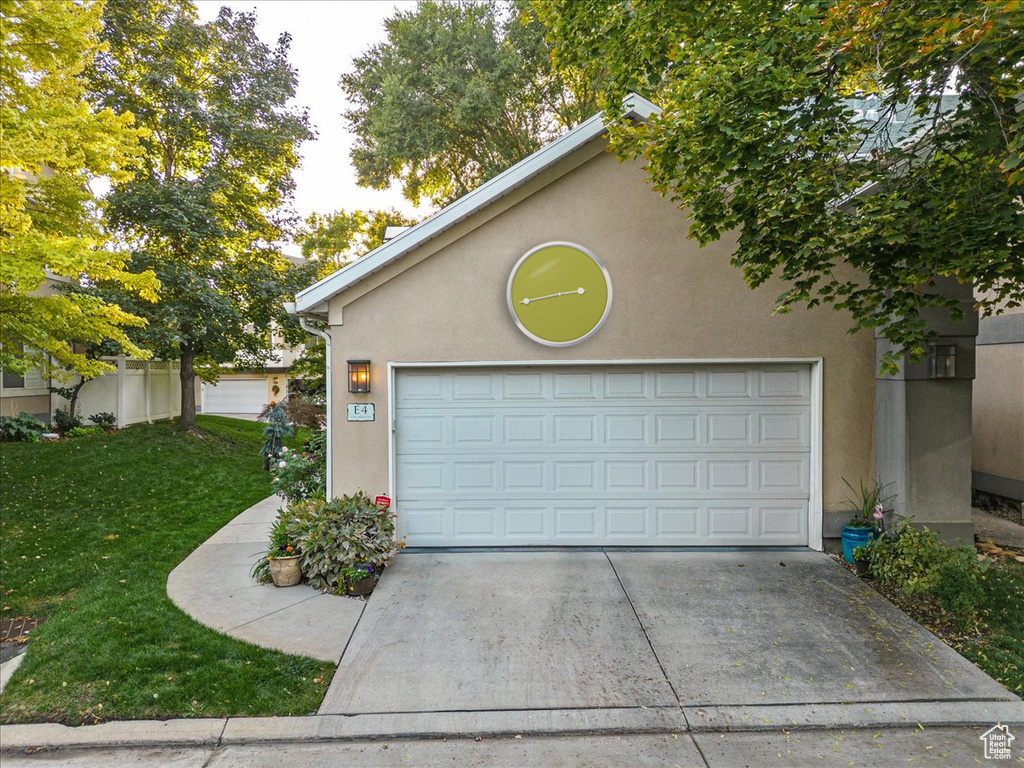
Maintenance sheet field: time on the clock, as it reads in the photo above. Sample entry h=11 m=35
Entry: h=2 m=43
